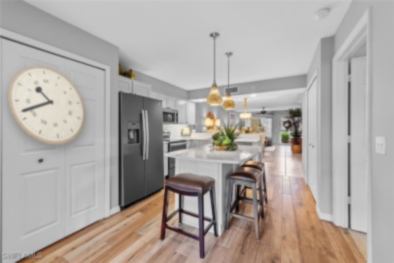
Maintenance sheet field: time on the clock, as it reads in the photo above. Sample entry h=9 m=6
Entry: h=10 m=42
